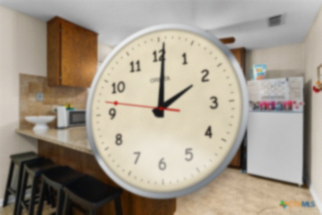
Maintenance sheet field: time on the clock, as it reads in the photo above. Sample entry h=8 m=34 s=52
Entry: h=2 m=0 s=47
